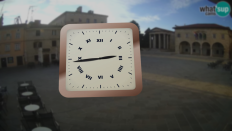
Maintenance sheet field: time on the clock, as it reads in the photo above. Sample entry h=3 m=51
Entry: h=2 m=44
